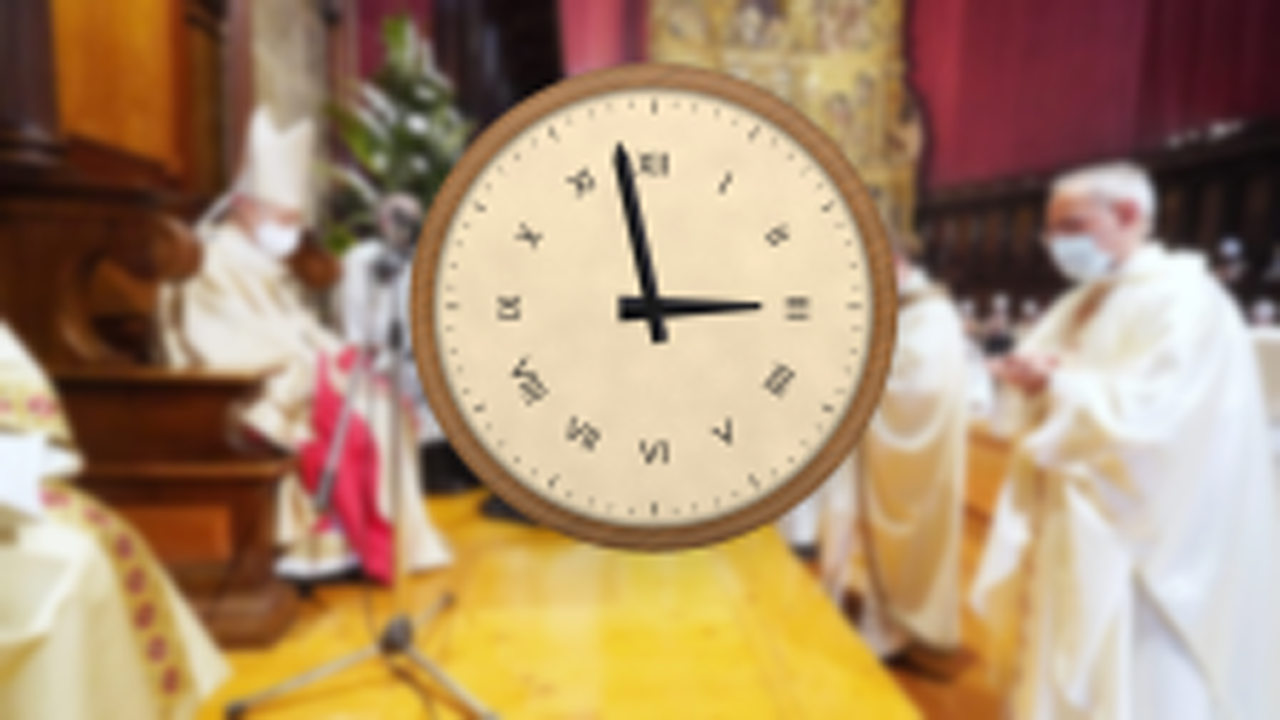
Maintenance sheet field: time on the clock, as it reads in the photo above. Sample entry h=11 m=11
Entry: h=2 m=58
